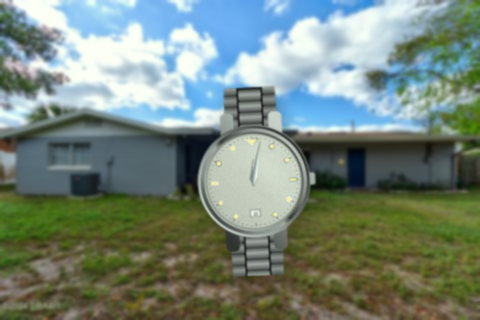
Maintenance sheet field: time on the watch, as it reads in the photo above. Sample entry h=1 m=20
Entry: h=12 m=2
